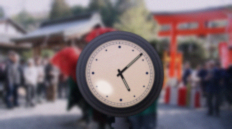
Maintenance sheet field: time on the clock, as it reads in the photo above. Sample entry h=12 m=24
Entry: h=5 m=8
